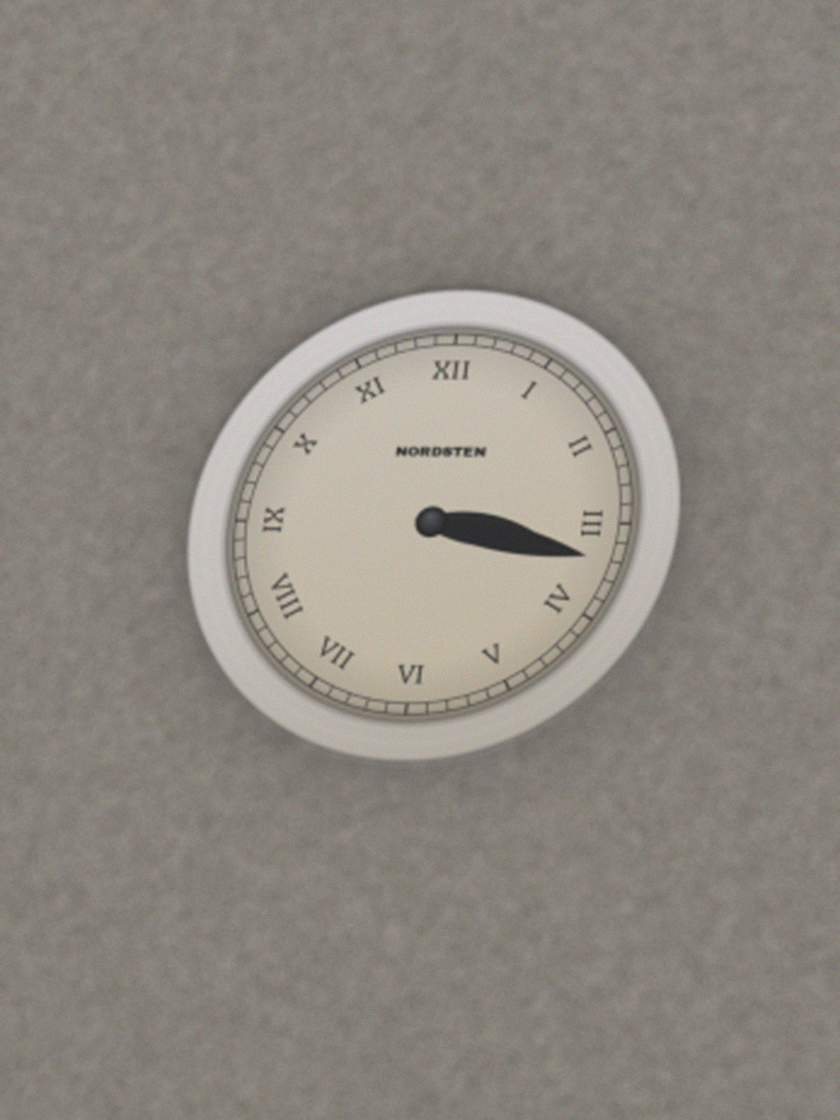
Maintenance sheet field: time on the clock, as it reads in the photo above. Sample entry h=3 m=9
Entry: h=3 m=17
